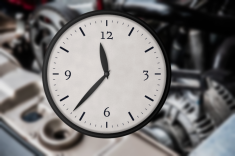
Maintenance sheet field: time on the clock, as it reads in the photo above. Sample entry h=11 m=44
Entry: h=11 m=37
